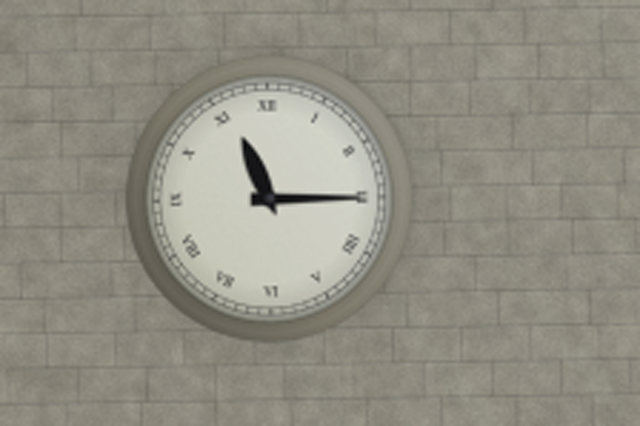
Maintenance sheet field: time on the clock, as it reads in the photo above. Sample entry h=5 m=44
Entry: h=11 m=15
